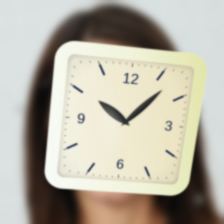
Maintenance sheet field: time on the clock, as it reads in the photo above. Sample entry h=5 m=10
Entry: h=10 m=7
